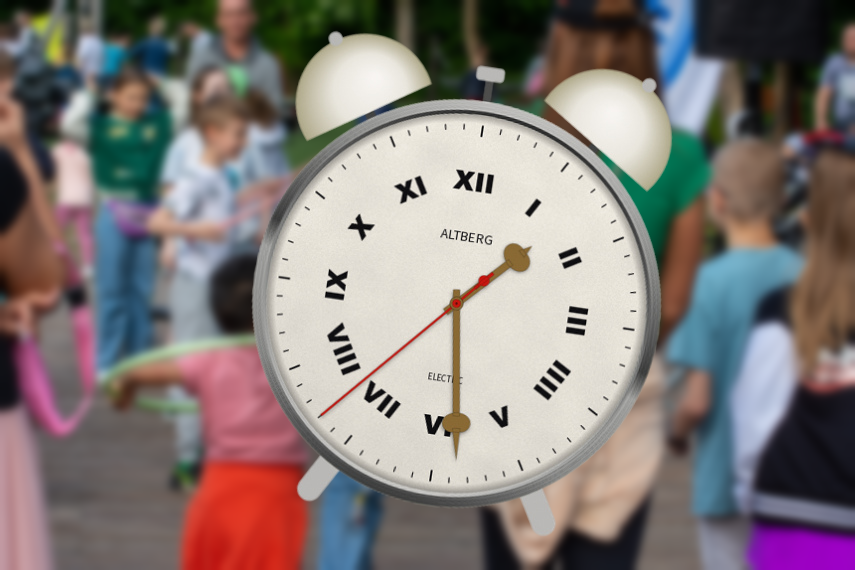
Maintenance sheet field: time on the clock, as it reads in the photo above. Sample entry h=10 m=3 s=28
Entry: h=1 m=28 s=37
